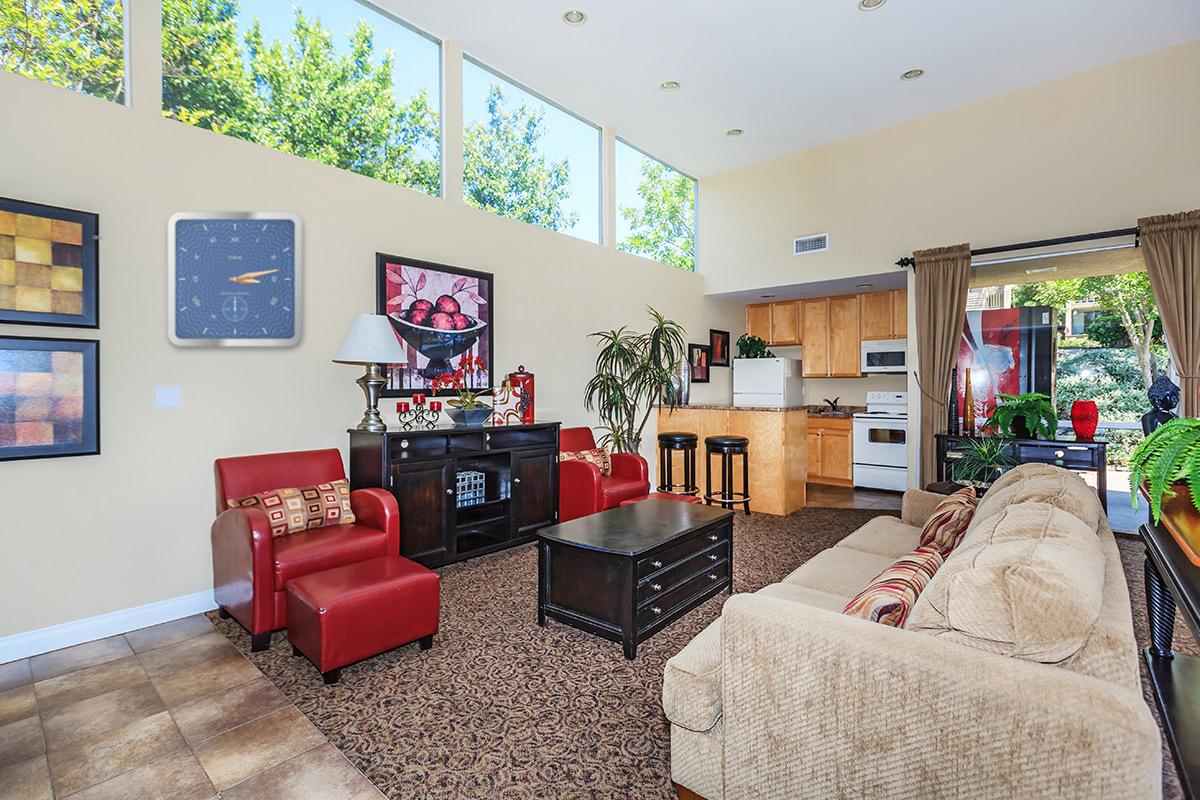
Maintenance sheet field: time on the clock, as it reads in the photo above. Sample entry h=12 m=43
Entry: h=3 m=13
